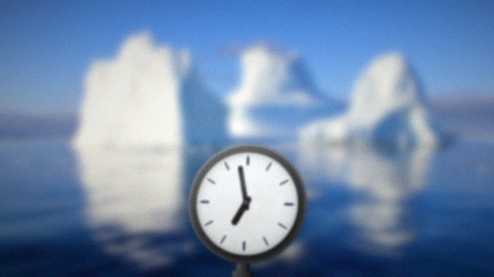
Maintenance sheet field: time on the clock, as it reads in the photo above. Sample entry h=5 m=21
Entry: h=6 m=58
